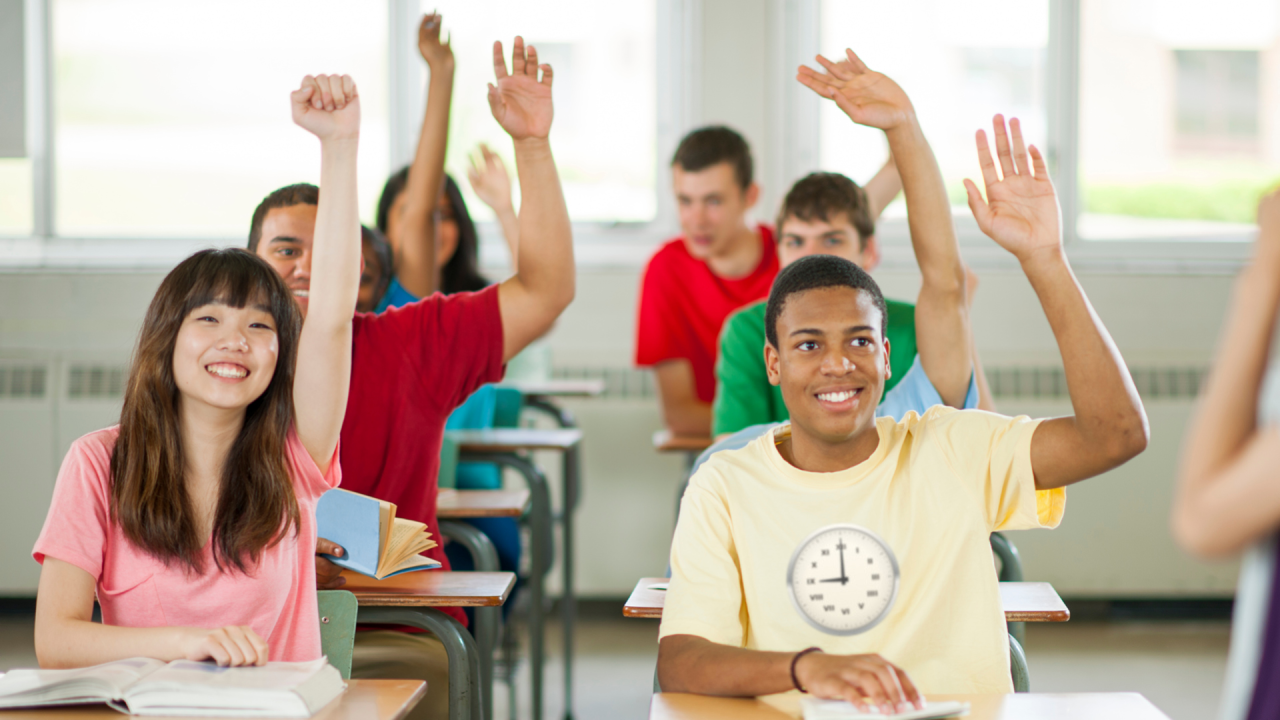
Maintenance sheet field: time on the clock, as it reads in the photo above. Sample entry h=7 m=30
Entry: h=9 m=0
